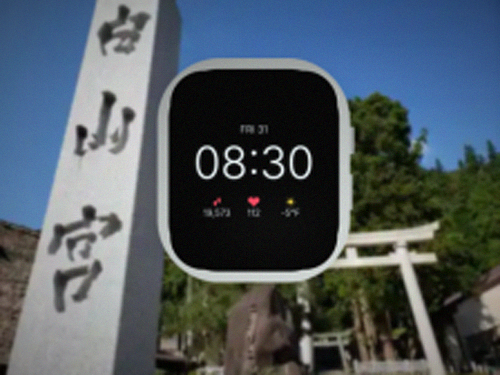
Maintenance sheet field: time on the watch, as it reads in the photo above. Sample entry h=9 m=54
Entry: h=8 m=30
